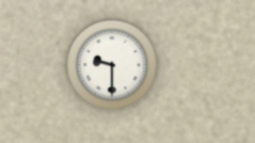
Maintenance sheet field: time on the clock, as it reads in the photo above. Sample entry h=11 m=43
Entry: h=9 m=30
